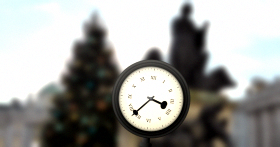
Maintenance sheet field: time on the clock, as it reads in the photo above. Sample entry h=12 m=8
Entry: h=3 m=37
